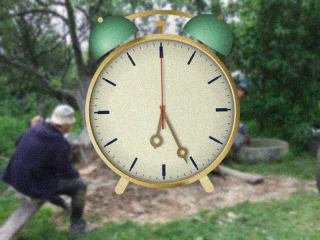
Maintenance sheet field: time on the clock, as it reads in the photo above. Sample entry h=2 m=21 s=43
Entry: h=6 m=26 s=0
